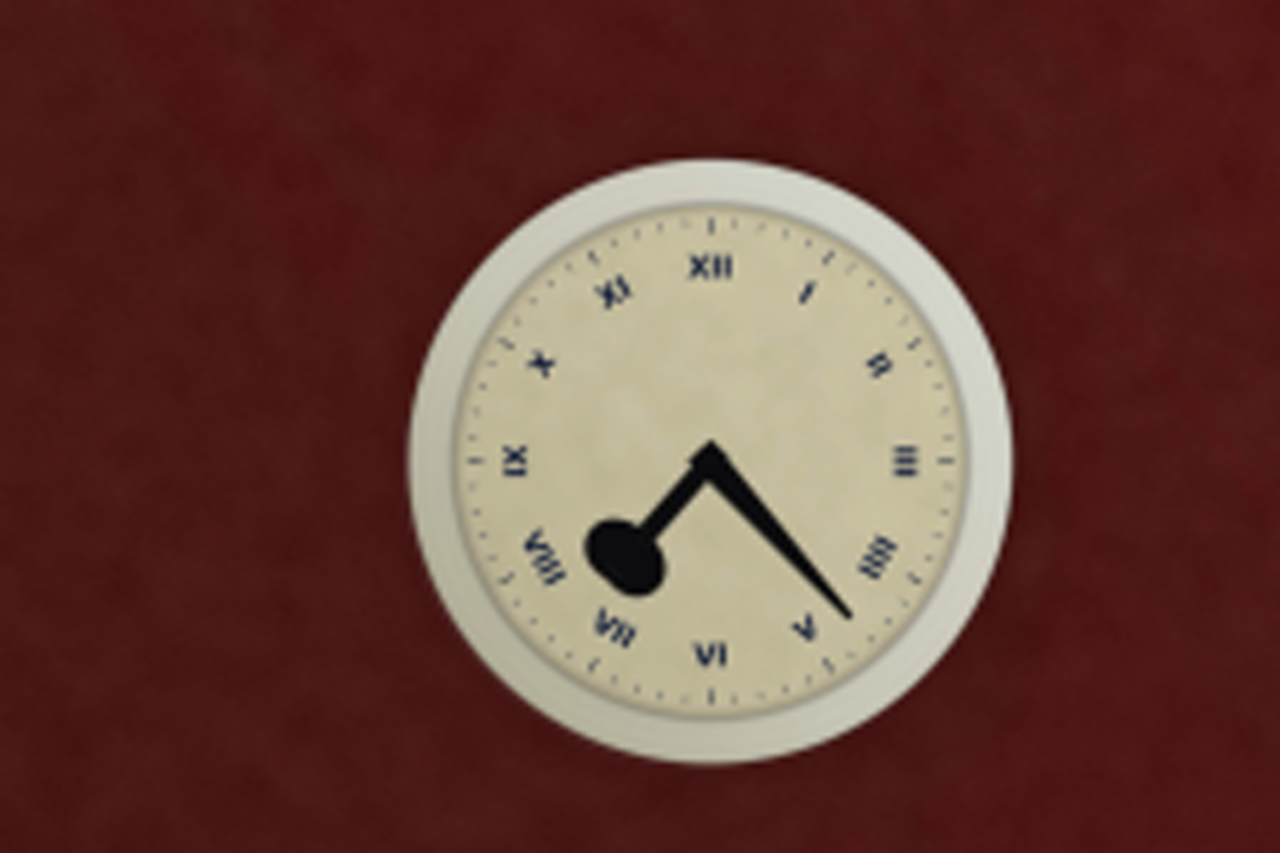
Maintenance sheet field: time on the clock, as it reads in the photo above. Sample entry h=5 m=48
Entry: h=7 m=23
